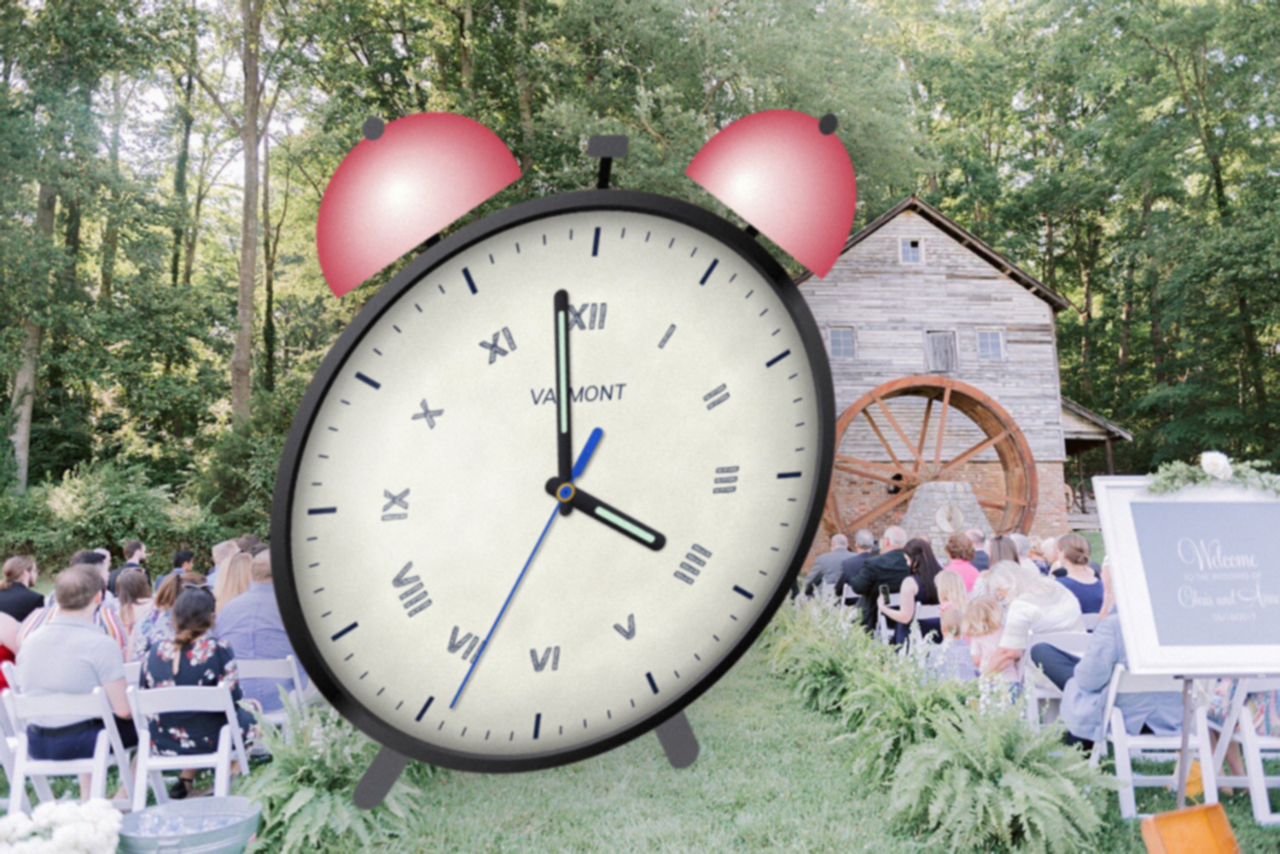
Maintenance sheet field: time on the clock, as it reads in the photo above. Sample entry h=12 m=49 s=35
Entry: h=3 m=58 s=34
